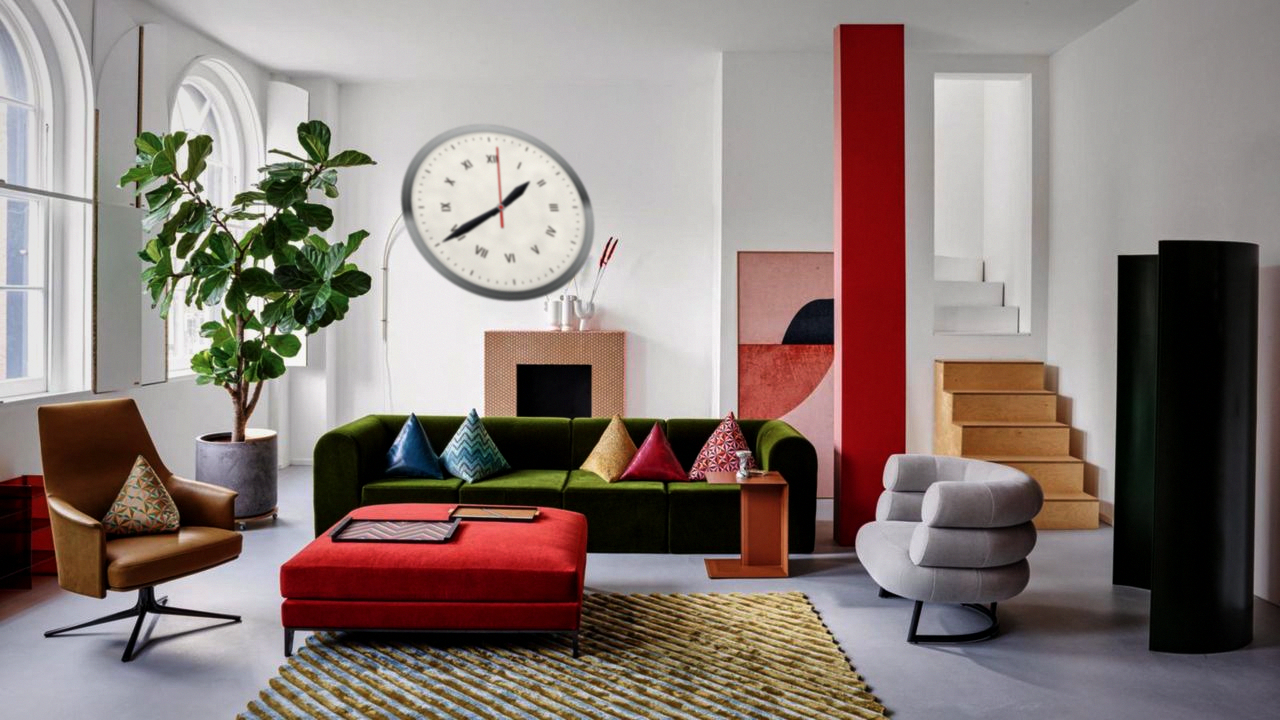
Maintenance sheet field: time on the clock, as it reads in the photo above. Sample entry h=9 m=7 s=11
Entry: h=1 m=40 s=1
